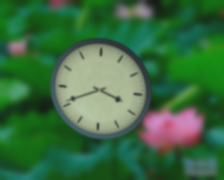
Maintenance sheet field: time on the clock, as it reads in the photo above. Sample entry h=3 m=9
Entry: h=3 m=41
